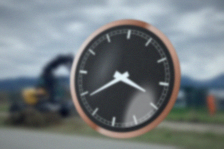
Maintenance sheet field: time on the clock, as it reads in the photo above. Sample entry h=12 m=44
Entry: h=3 m=39
